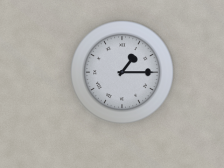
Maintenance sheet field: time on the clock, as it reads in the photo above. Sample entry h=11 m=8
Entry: h=1 m=15
